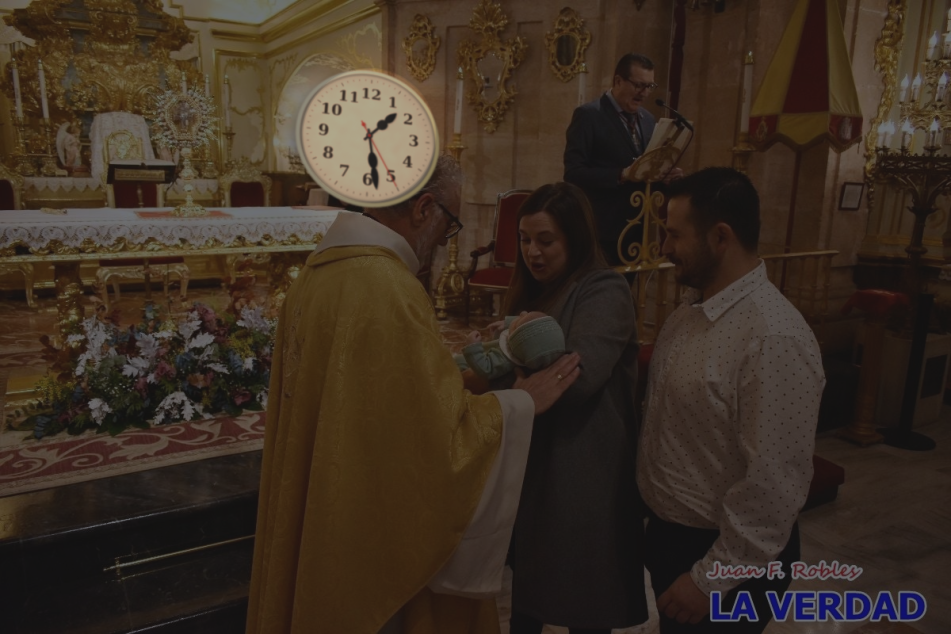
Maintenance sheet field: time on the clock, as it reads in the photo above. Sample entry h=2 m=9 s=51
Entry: h=1 m=28 s=25
